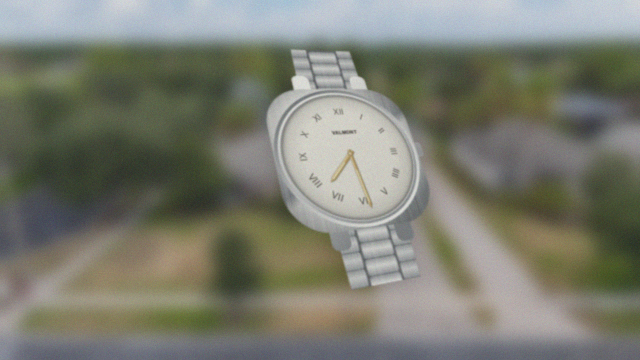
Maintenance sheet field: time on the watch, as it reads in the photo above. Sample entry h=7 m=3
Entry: h=7 m=29
